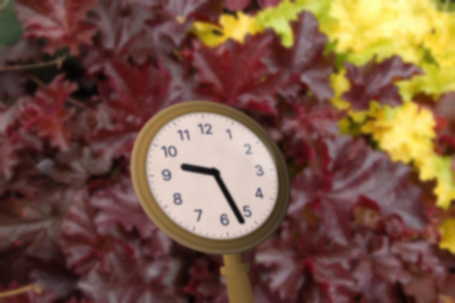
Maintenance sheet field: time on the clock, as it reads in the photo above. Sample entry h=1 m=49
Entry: h=9 m=27
